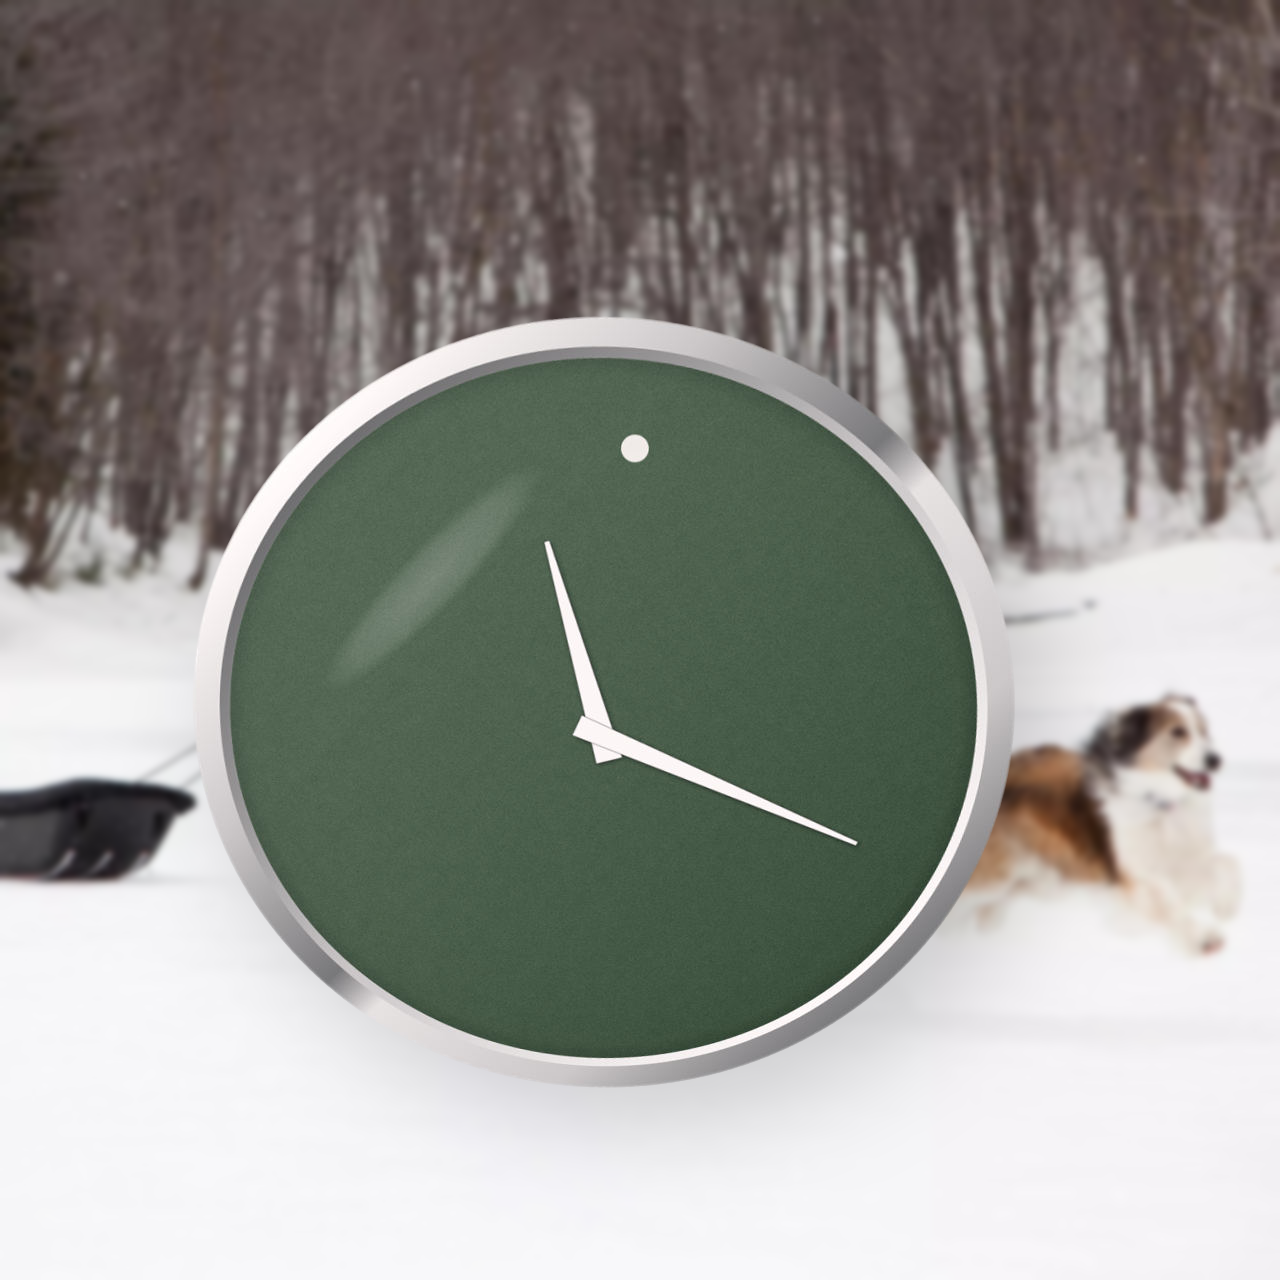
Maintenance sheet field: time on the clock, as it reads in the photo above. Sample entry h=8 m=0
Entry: h=11 m=18
